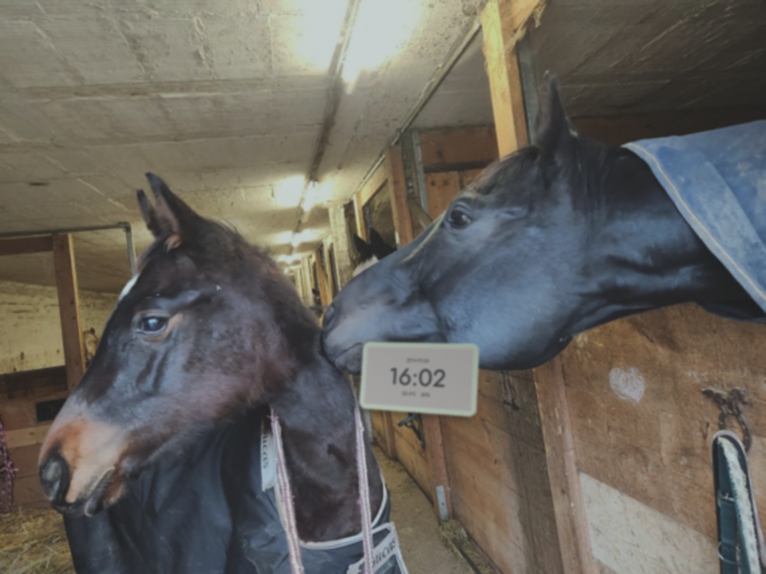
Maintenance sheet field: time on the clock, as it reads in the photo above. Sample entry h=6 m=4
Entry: h=16 m=2
